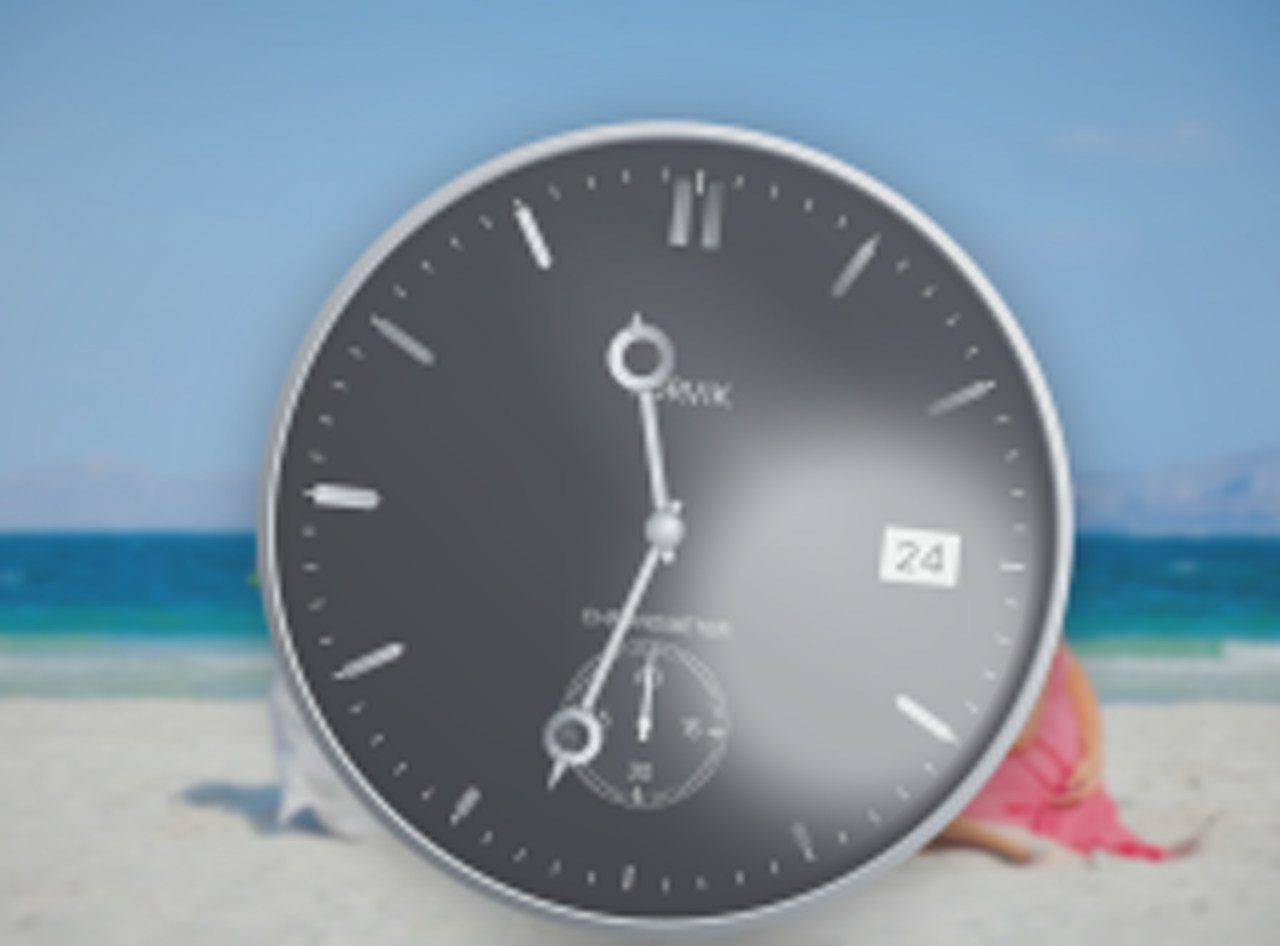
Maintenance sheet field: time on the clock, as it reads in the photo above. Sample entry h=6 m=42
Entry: h=11 m=33
